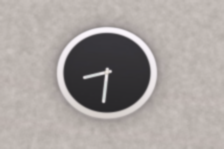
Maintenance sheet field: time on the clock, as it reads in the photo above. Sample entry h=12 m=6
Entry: h=8 m=31
